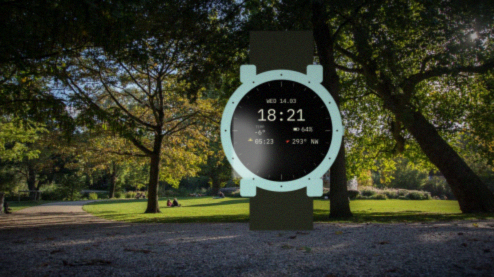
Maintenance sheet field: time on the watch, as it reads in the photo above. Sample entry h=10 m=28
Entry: h=18 m=21
